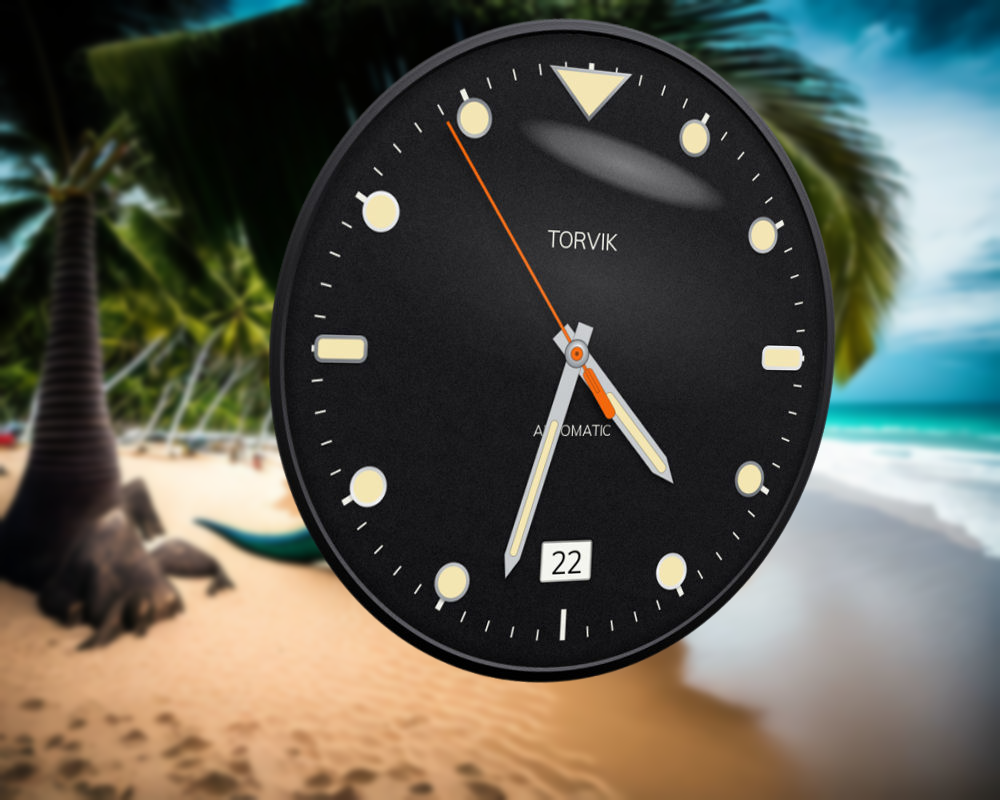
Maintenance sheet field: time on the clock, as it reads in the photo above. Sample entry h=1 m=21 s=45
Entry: h=4 m=32 s=54
